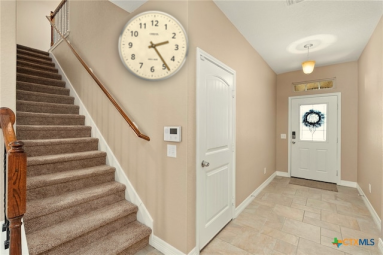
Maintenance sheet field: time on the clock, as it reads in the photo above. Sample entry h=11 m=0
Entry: h=2 m=24
